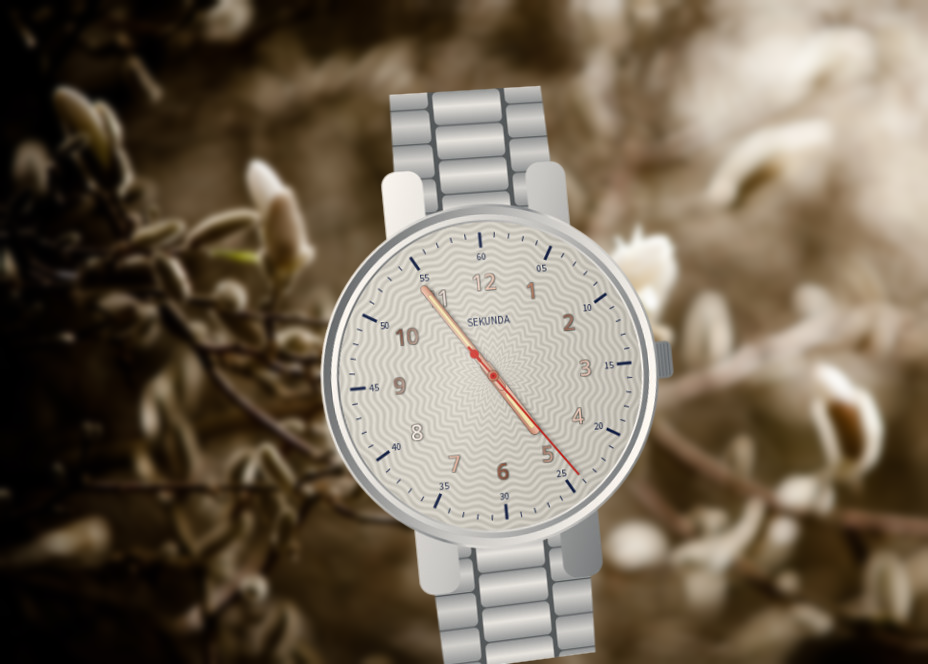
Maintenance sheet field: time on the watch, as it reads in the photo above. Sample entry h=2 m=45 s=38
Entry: h=4 m=54 s=24
